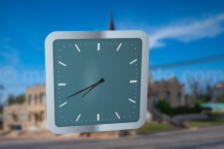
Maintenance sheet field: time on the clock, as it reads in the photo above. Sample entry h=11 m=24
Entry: h=7 m=41
